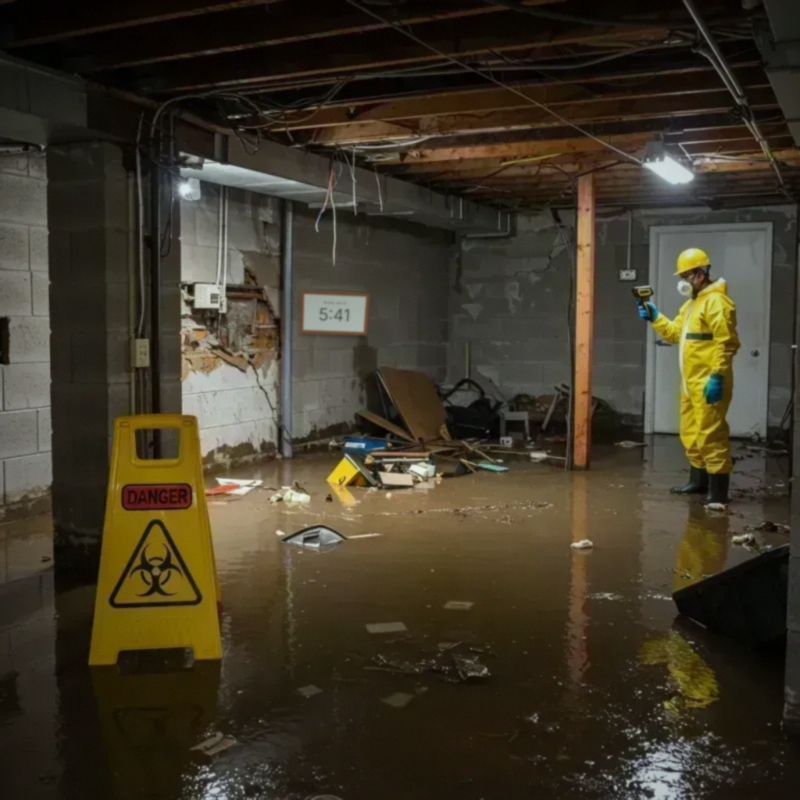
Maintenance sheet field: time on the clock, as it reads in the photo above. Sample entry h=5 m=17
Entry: h=5 m=41
